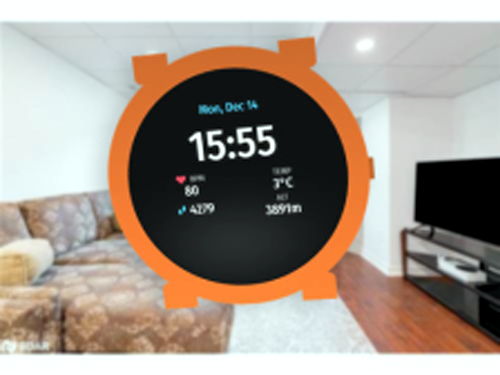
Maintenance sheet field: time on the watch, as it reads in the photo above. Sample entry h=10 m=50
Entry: h=15 m=55
